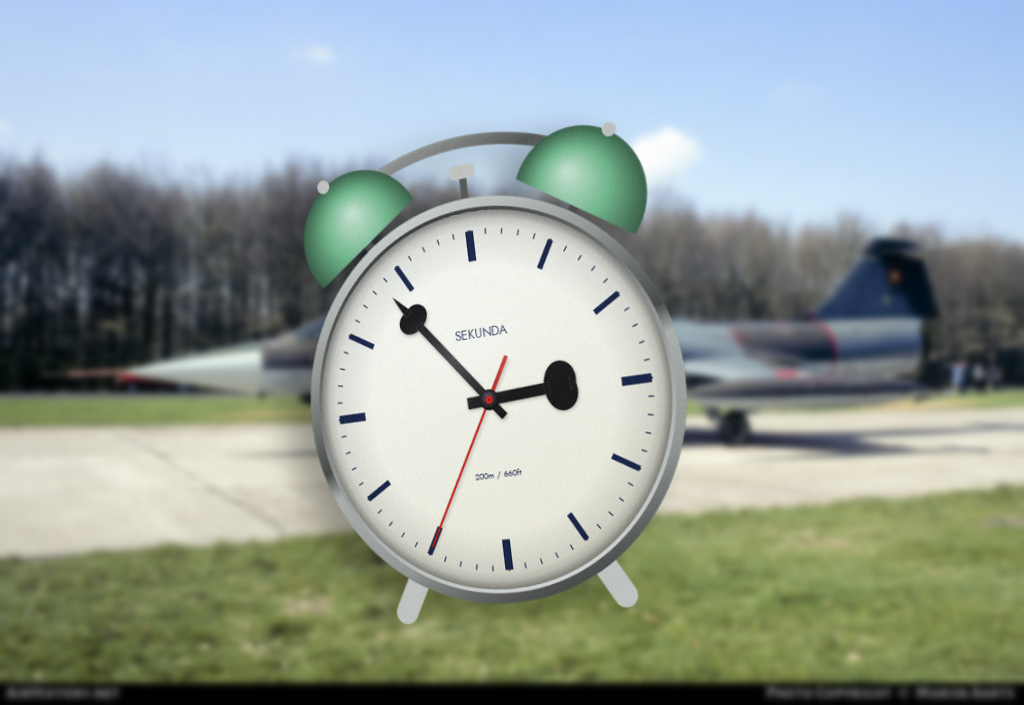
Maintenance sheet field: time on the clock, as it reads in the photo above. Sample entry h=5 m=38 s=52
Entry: h=2 m=53 s=35
